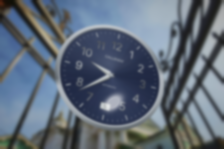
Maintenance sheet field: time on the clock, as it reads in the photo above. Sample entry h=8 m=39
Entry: h=9 m=38
